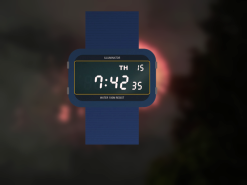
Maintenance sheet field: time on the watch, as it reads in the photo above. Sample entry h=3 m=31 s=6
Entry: h=7 m=42 s=35
